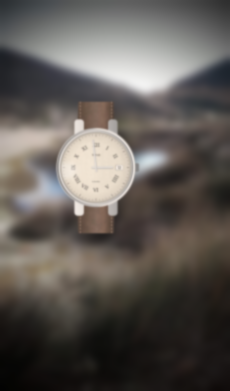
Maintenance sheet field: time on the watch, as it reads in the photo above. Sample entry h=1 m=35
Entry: h=2 m=59
